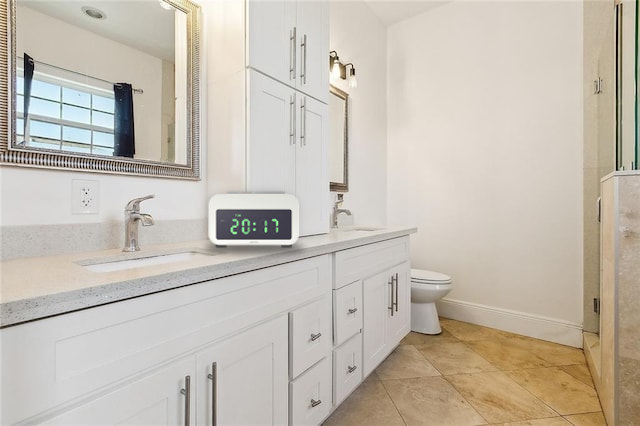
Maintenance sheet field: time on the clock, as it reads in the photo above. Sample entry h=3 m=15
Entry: h=20 m=17
